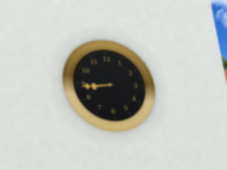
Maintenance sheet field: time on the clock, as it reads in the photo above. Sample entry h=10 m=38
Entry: h=8 m=44
